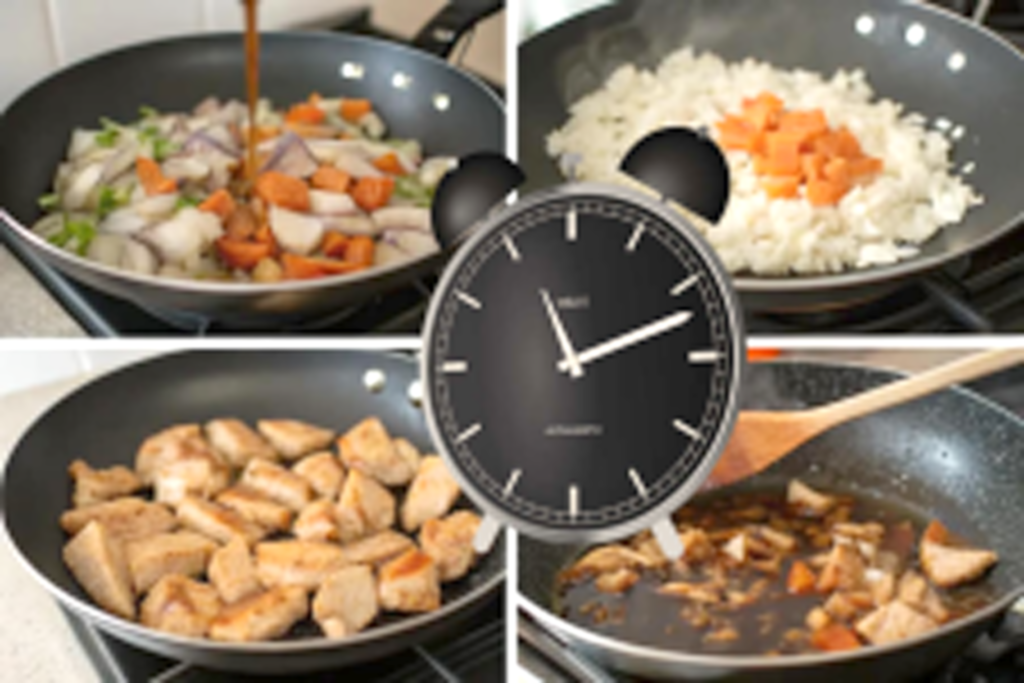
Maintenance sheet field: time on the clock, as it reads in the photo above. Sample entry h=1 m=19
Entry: h=11 m=12
